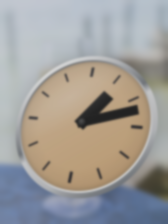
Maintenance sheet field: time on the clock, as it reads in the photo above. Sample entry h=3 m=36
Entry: h=1 m=12
